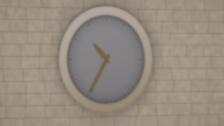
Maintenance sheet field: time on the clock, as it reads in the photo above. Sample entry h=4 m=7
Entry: h=10 m=35
